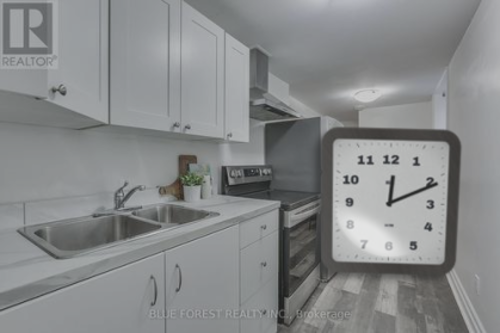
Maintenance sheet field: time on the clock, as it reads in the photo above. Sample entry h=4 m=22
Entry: h=12 m=11
